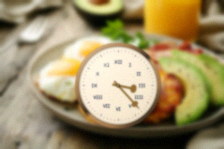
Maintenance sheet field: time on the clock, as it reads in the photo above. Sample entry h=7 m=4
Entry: h=3 m=23
